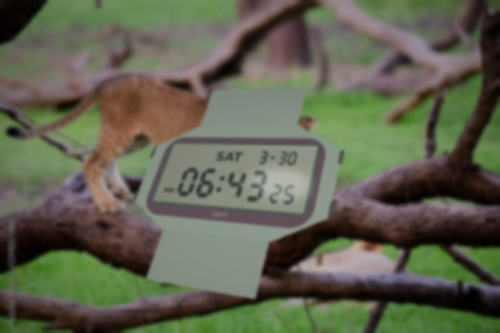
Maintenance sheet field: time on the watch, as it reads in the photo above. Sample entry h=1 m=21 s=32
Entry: h=6 m=43 s=25
